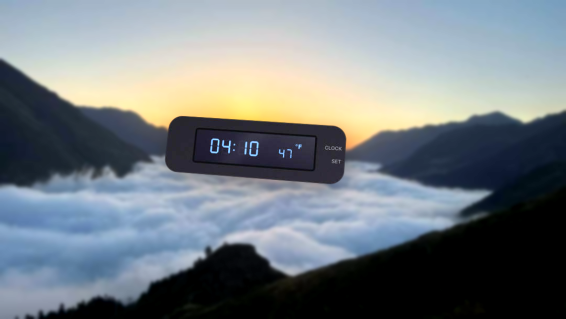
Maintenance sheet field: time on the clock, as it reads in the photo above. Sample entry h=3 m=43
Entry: h=4 m=10
